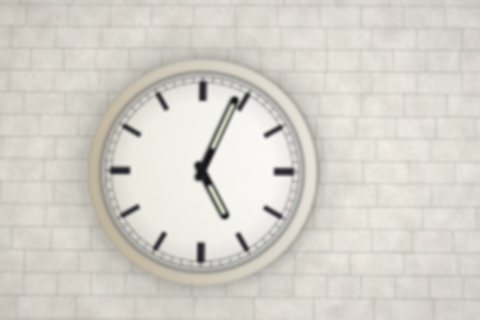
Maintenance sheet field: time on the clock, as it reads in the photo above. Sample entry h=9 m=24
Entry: h=5 m=4
